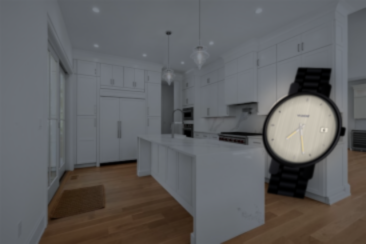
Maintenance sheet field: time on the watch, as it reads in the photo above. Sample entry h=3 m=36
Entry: h=7 m=27
